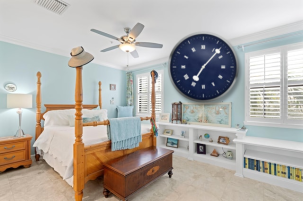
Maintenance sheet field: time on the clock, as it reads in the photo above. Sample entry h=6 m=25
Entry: h=7 m=7
